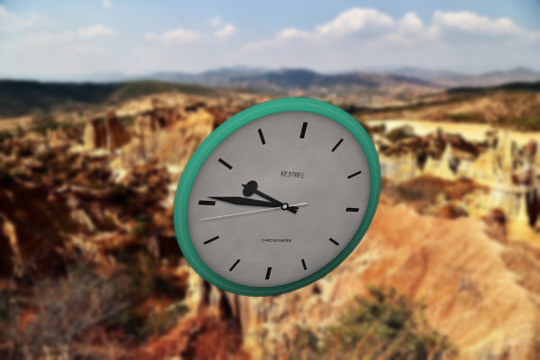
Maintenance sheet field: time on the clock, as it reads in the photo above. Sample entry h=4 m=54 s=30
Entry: h=9 m=45 s=43
